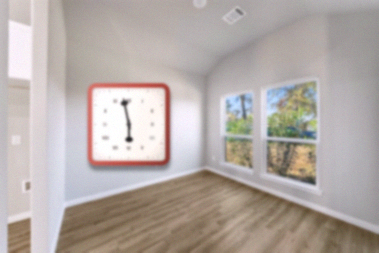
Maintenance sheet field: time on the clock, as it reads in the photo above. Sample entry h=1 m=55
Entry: h=5 m=58
